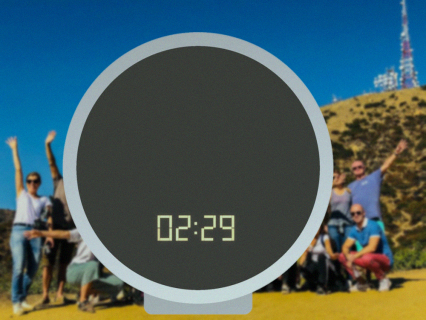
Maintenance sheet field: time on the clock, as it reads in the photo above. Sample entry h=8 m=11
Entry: h=2 m=29
